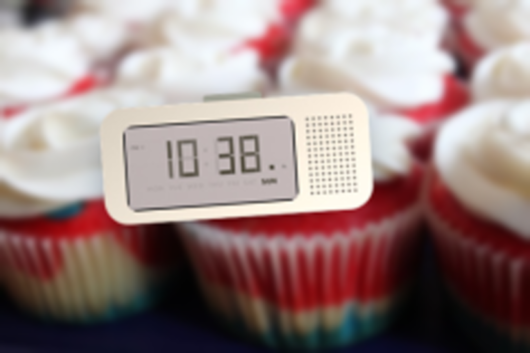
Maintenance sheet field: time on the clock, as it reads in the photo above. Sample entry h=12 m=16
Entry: h=10 m=38
